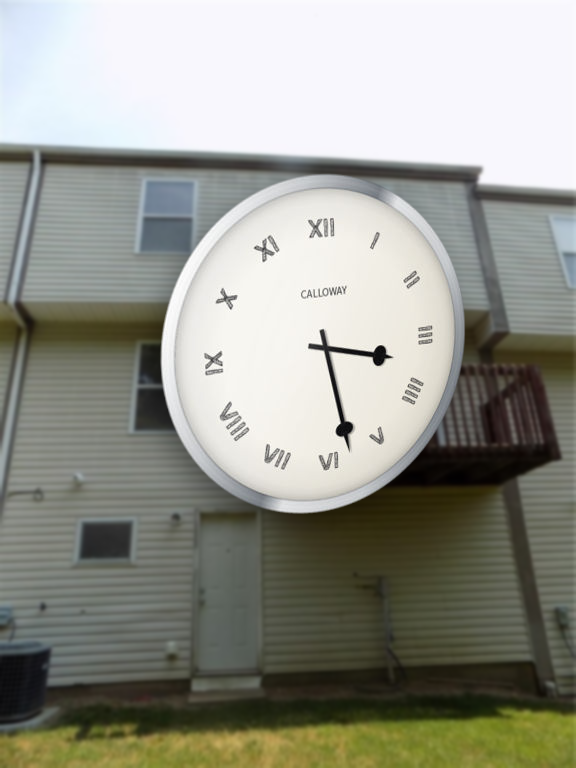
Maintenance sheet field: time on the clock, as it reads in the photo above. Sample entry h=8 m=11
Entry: h=3 m=28
